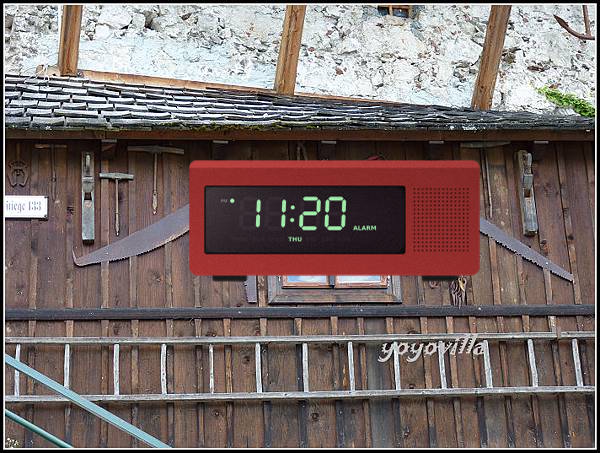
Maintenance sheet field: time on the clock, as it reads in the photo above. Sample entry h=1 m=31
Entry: h=11 m=20
